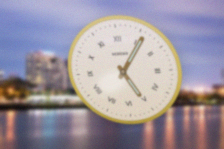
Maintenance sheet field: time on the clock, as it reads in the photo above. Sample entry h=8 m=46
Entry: h=5 m=6
